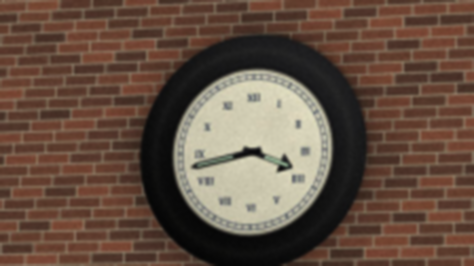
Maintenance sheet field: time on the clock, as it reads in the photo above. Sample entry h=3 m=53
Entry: h=3 m=43
